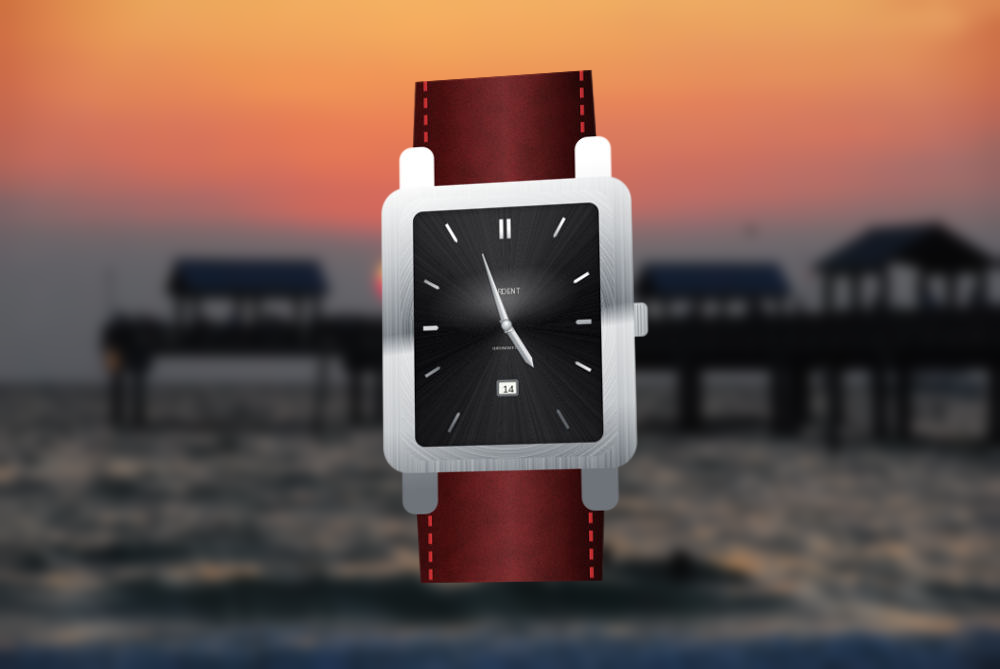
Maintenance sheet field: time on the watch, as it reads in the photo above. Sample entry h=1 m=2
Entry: h=4 m=57
